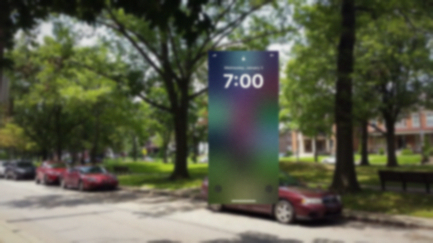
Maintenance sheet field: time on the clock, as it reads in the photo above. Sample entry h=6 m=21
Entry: h=7 m=0
